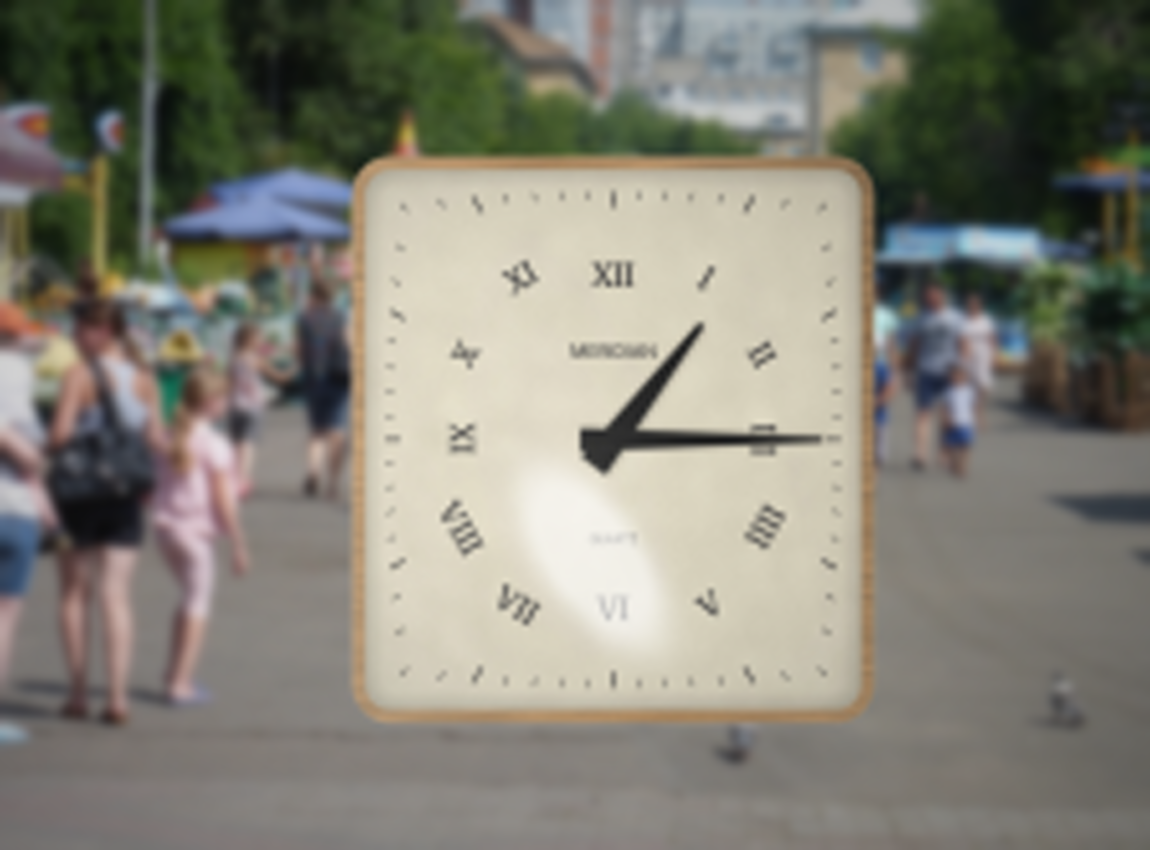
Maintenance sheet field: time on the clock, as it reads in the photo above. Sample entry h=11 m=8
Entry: h=1 m=15
